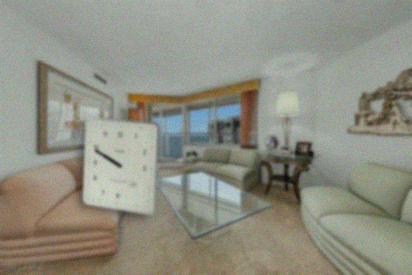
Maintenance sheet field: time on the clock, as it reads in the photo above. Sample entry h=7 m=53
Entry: h=9 m=49
